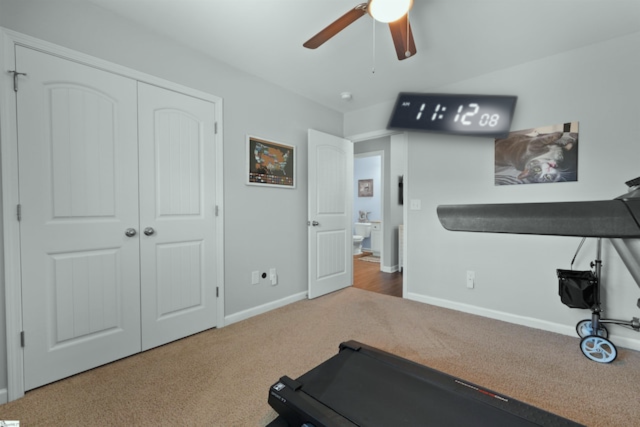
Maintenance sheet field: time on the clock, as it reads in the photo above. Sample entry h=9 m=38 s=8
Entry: h=11 m=12 s=8
